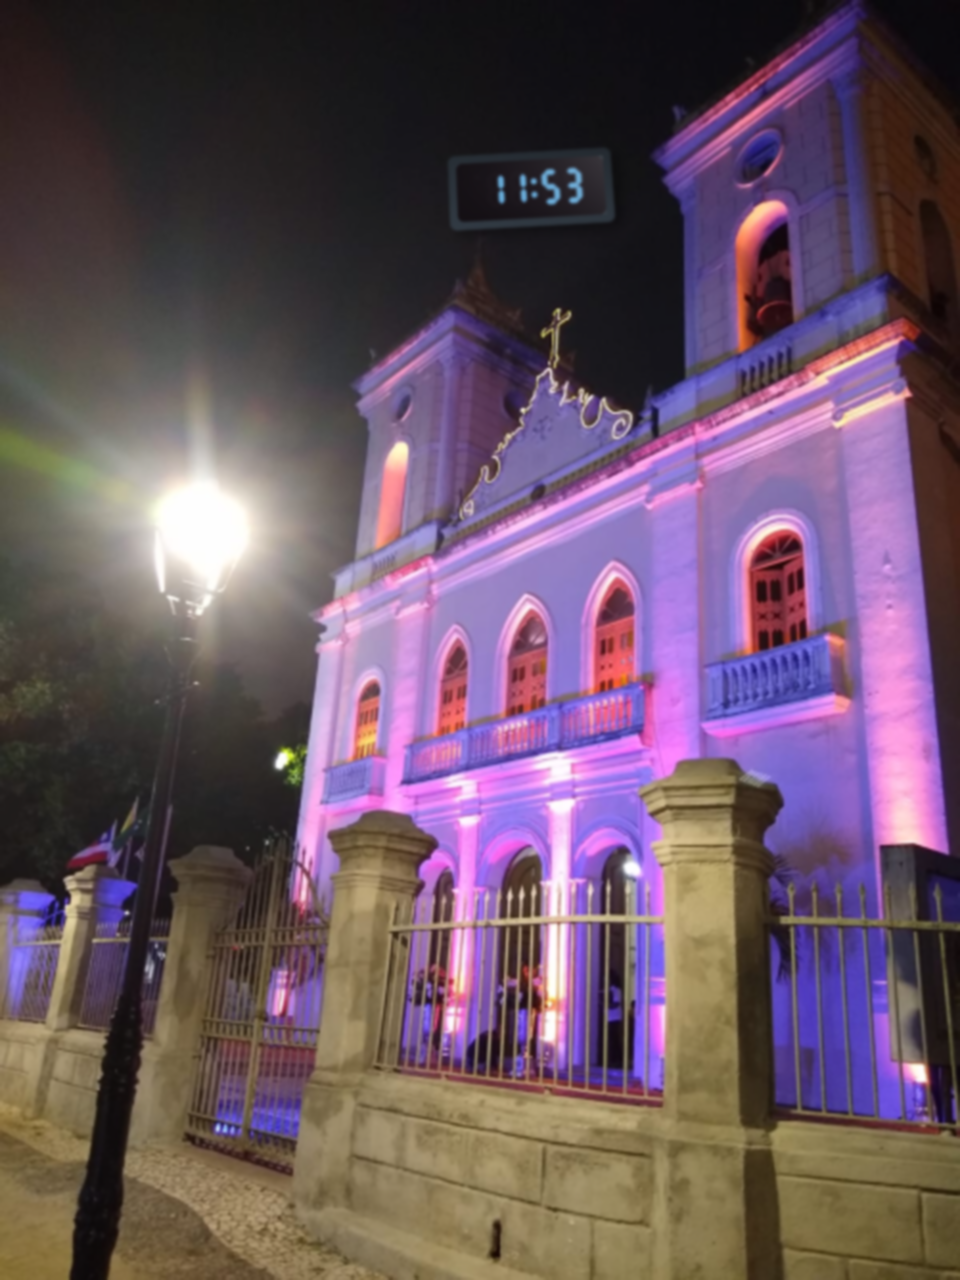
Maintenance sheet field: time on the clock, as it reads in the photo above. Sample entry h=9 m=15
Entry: h=11 m=53
